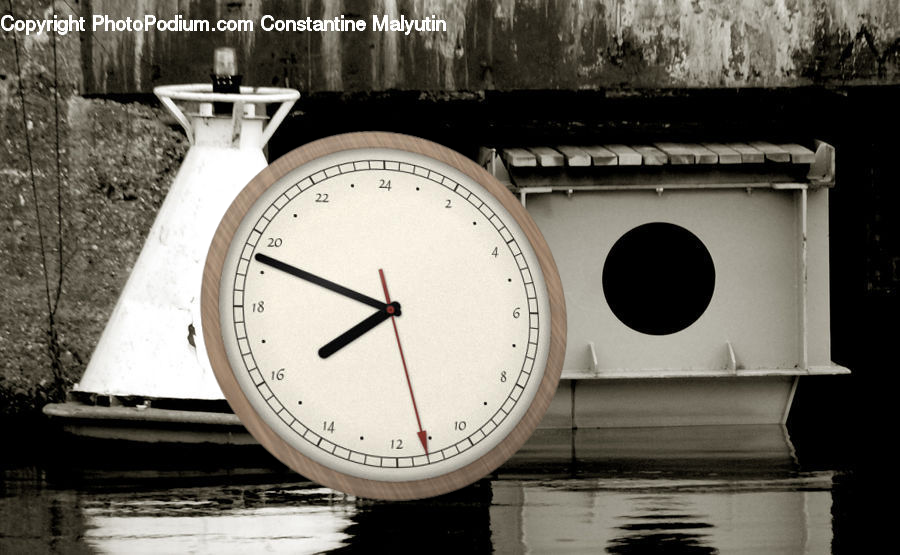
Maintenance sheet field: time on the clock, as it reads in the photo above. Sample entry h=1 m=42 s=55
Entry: h=15 m=48 s=28
